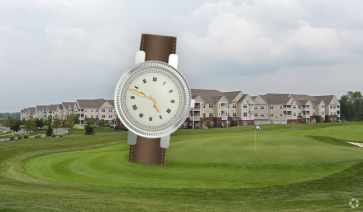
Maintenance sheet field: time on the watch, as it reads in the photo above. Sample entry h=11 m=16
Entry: h=4 m=48
